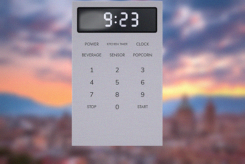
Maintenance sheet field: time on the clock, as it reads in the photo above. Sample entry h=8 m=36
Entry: h=9 m=23
